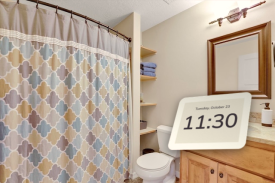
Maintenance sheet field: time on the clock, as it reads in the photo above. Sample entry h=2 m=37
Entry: h=11 m=30
